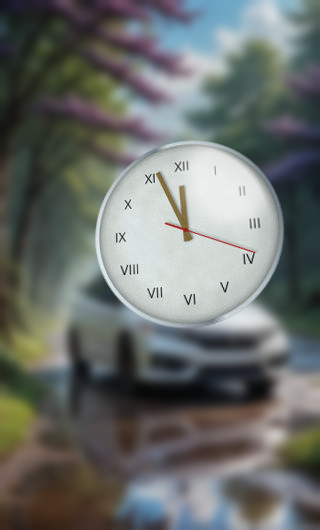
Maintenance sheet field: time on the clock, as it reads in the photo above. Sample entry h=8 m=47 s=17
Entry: h=11 m=56 s=19
